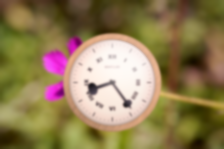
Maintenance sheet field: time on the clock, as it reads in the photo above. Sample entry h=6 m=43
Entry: h=8 m=24
